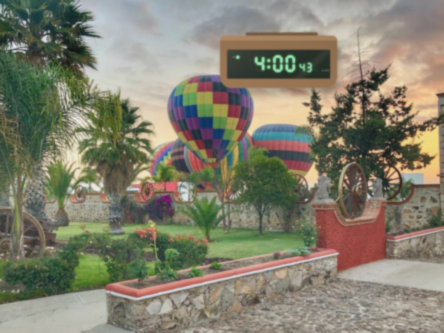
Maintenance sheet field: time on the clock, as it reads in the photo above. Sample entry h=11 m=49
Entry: h=4 m=0
